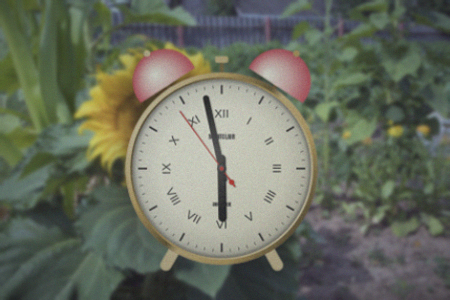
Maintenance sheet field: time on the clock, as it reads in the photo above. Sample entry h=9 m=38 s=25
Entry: h=5 m=57 s=54
